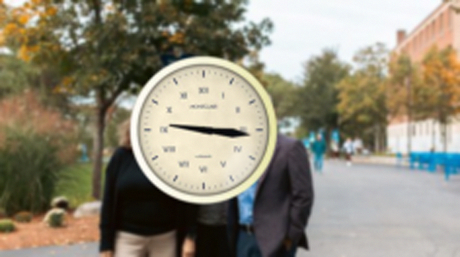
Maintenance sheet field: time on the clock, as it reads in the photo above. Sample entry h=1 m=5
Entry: h=9 m=16
